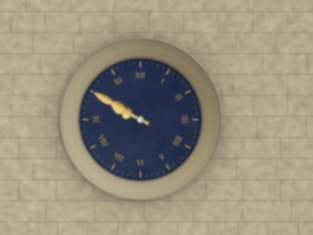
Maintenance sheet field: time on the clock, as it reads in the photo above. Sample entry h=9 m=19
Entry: h=9 m=50
